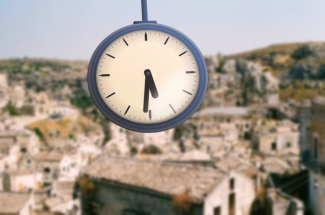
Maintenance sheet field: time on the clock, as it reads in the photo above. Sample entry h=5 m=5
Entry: h=5 m=31
